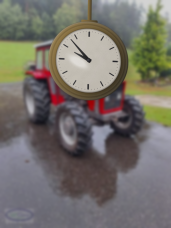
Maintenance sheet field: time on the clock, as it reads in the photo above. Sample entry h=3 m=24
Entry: h=9 m=53
